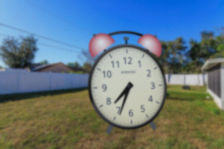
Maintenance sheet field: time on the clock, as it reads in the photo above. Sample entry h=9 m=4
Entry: h=7 m=34
